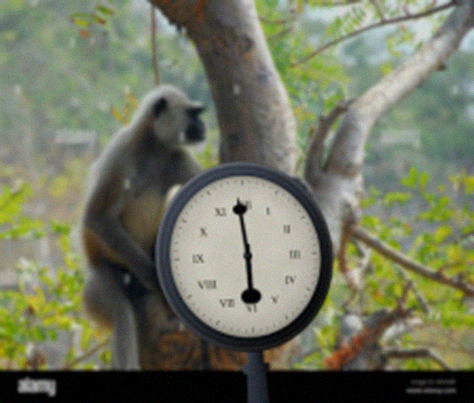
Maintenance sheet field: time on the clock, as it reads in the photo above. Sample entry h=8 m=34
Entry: h=5 m=59
